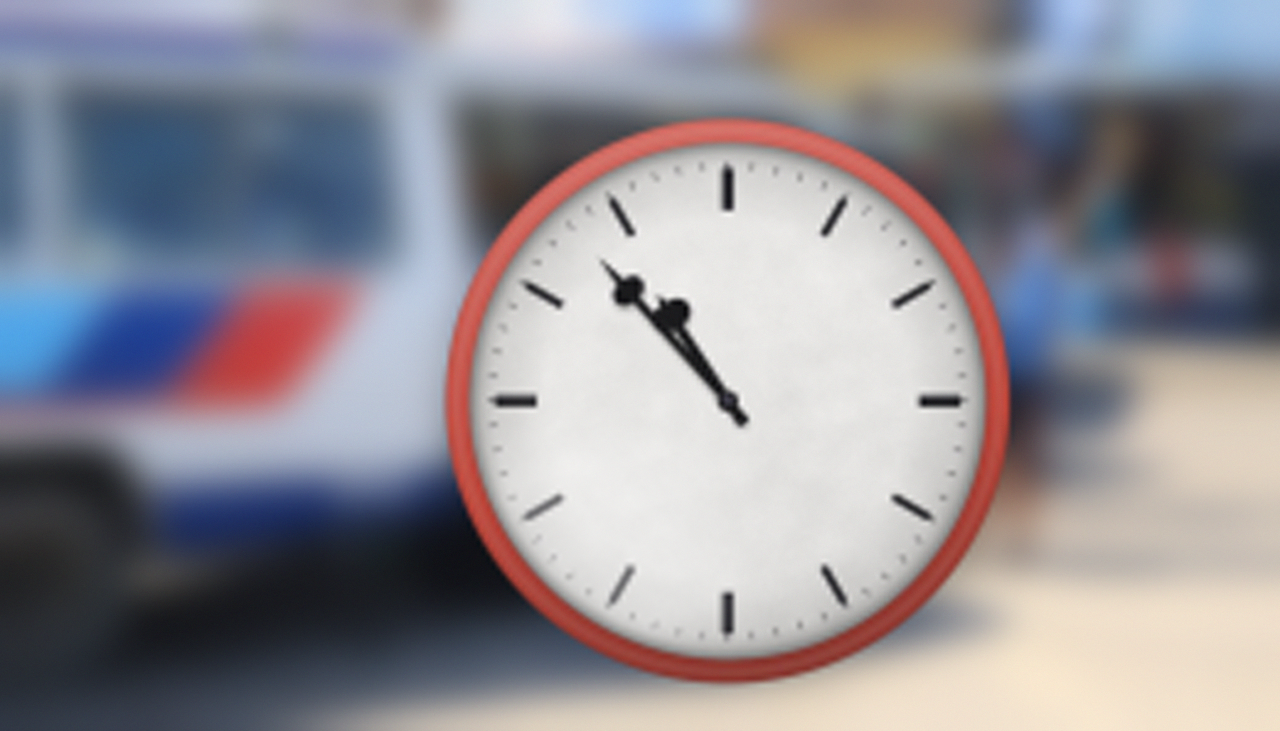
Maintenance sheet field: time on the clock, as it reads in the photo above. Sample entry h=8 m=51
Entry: h=10 m=53
